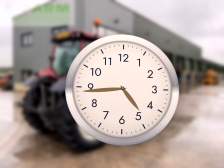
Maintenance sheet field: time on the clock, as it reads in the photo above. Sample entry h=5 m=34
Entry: h=4 m=44
